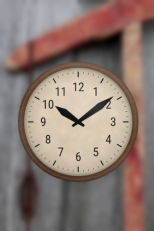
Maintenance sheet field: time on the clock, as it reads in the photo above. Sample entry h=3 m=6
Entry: h=10 m=9
